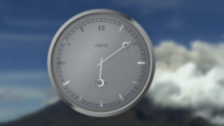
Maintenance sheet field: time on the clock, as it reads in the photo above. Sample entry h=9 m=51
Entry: h=6 m=9
